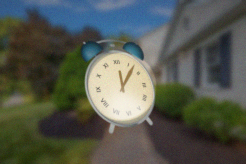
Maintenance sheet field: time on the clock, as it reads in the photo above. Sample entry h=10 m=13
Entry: h=12 m=7
